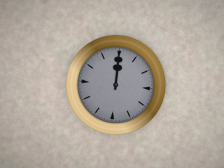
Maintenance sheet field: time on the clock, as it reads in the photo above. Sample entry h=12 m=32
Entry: h=12 m=0
